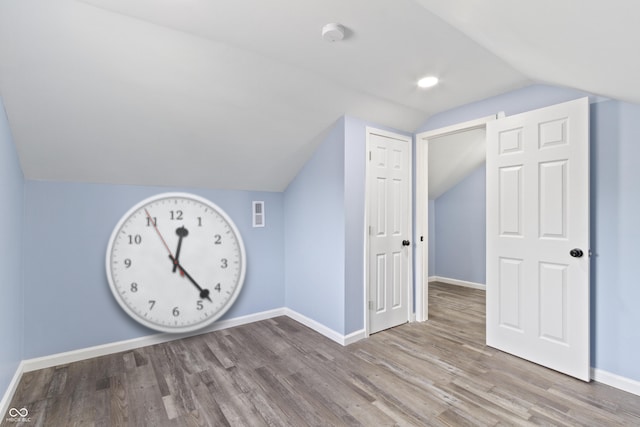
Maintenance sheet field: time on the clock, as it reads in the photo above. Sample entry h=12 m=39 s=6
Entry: h=12 m=22 s=55
